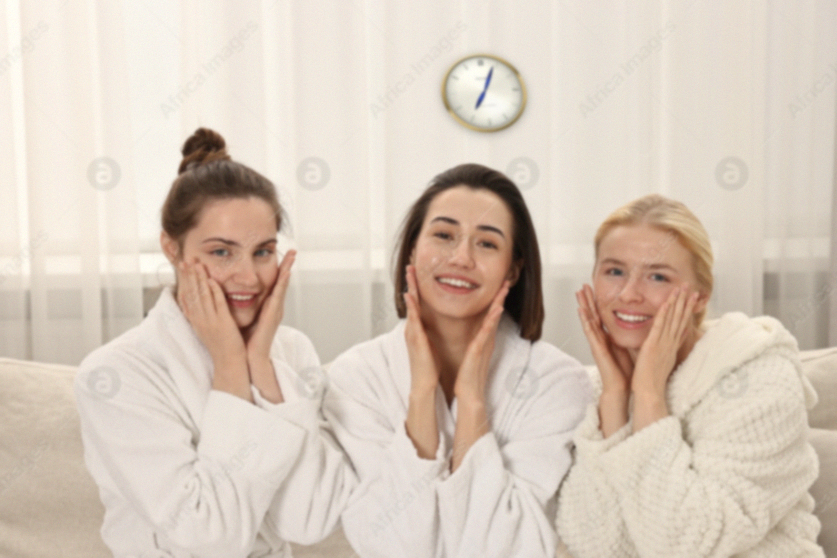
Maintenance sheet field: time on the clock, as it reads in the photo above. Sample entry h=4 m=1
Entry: h=7 m=4
